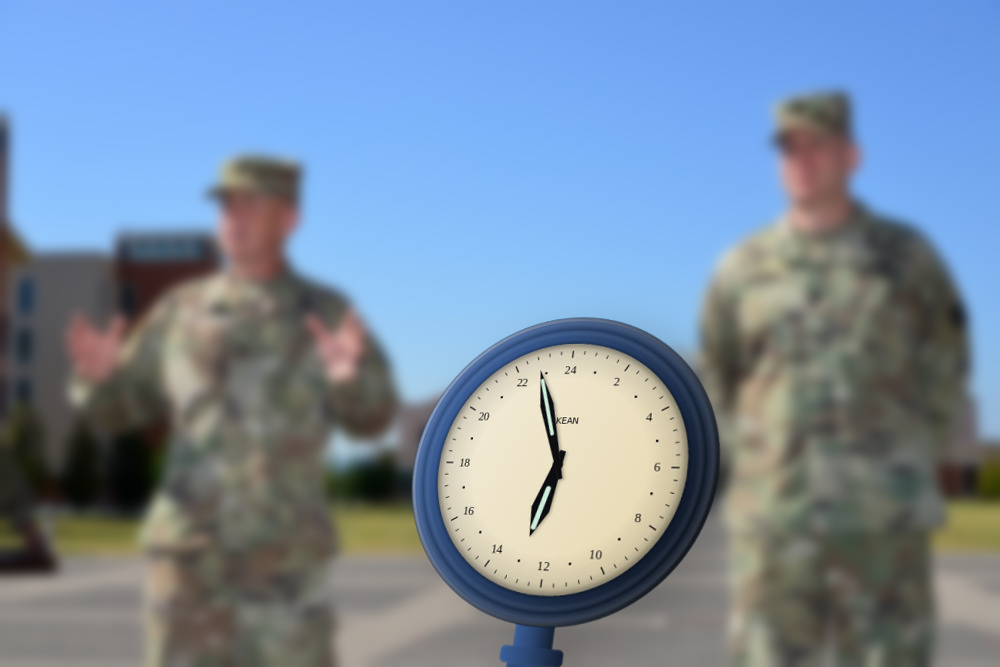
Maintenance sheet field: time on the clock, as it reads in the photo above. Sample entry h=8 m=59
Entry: h=12 m=57
